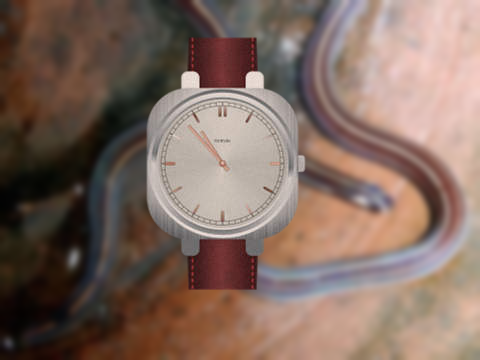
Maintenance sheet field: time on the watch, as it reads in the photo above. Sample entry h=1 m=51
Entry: h=10 m=53
